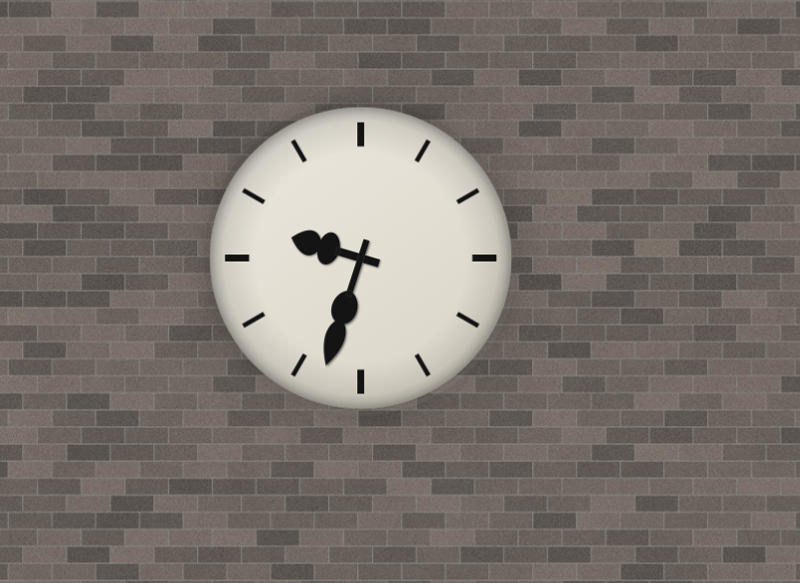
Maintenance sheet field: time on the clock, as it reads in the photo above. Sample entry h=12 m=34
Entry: h=9 m=33
